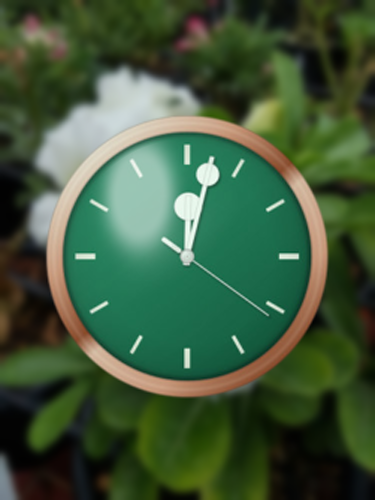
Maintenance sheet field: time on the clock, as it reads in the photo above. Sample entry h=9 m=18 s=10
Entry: h=12 m=2 s=21
